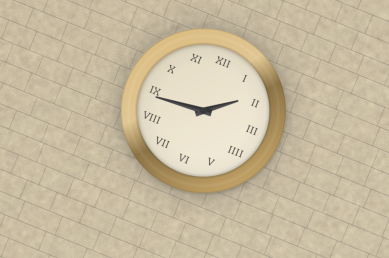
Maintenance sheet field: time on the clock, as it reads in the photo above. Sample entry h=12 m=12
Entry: h=1 m=44
